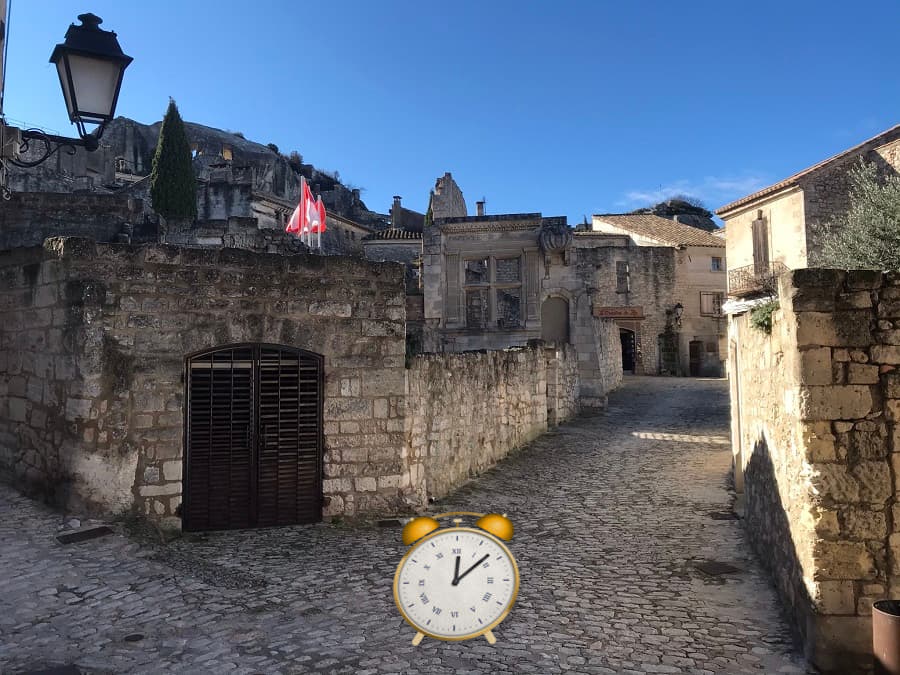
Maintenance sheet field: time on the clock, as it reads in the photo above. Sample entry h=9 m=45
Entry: h=12 m=8
